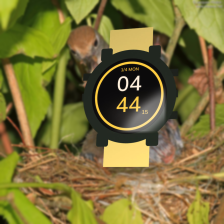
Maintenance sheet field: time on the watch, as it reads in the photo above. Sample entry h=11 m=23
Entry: h=4 m=44
